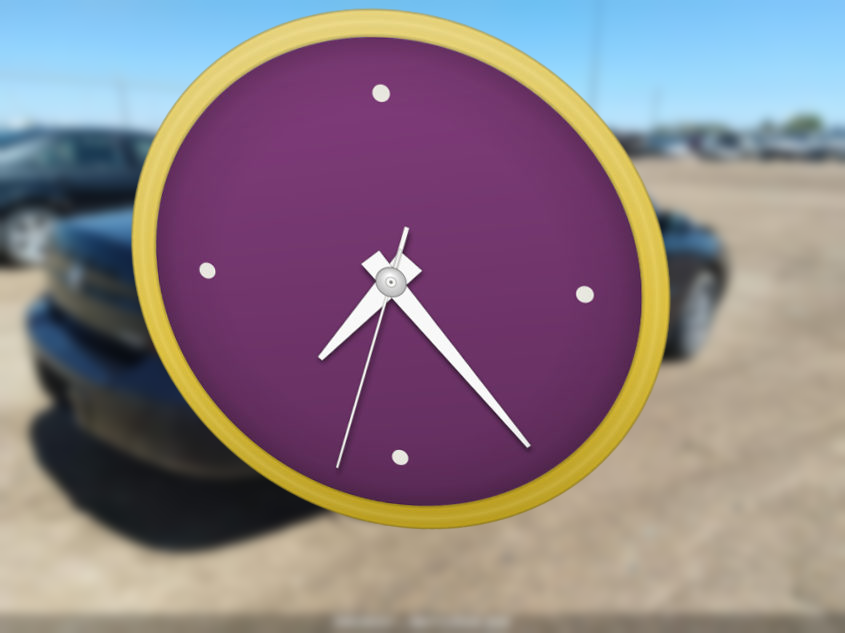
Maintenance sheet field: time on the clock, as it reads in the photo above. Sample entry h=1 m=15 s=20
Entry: h=7 m=23 s=33
